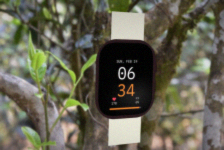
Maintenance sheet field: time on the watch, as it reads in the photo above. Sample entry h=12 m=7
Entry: h=6 m=34
